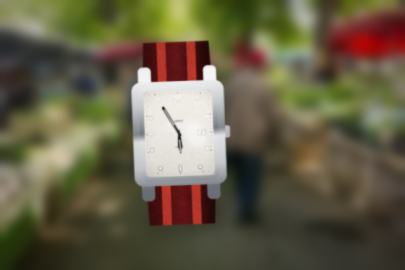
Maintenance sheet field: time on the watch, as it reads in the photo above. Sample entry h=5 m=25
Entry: h=5 m=55
